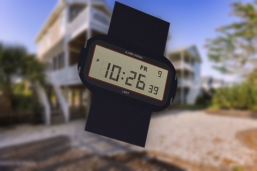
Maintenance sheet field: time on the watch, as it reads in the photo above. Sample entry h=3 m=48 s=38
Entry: h=10 m=26 s=39
